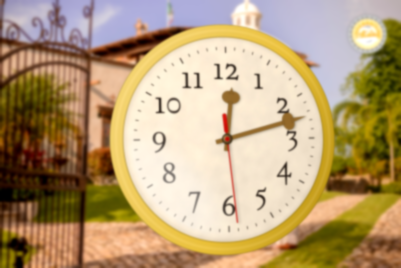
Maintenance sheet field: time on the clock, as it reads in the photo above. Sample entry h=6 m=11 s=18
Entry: h=12 m=12 s=29
